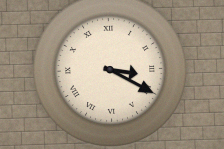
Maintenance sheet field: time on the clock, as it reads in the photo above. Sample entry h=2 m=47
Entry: h=3 m=20
